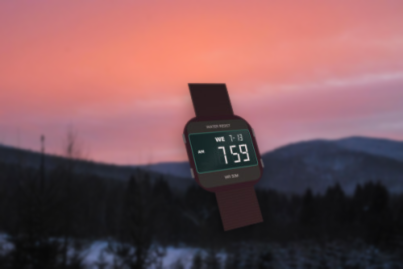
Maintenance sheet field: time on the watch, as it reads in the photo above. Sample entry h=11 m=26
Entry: h=7 m=59
